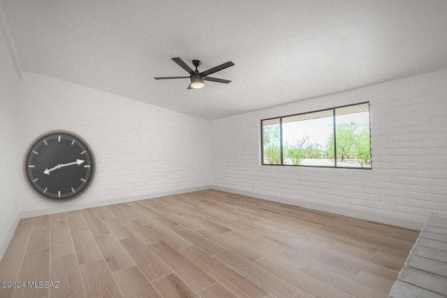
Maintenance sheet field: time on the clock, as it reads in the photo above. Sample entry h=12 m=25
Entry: h=8 m=13
